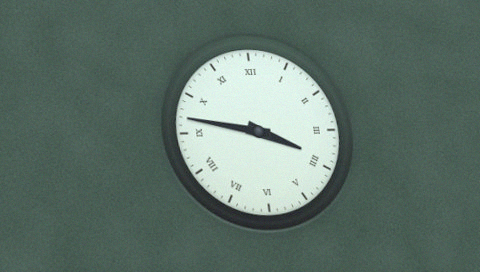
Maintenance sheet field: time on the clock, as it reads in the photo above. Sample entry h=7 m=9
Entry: h=3 m=47
